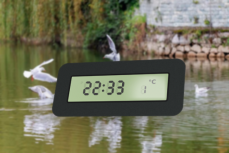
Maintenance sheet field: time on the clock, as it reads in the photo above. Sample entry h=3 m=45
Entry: h=22 m=33
